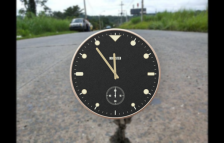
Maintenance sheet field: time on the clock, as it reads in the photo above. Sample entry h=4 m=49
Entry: h=11 m=54
